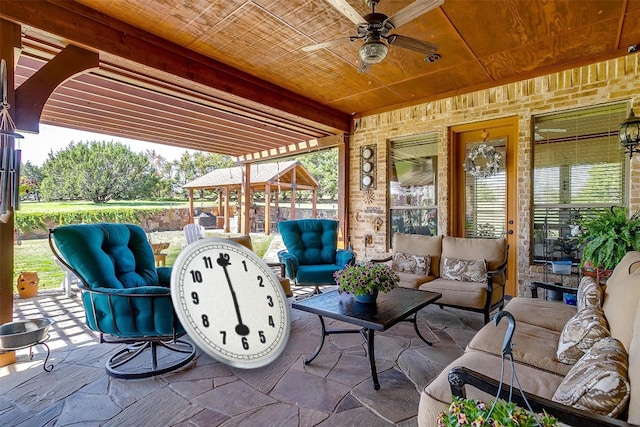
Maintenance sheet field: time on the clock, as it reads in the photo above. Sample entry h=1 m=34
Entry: h=5 m=59
